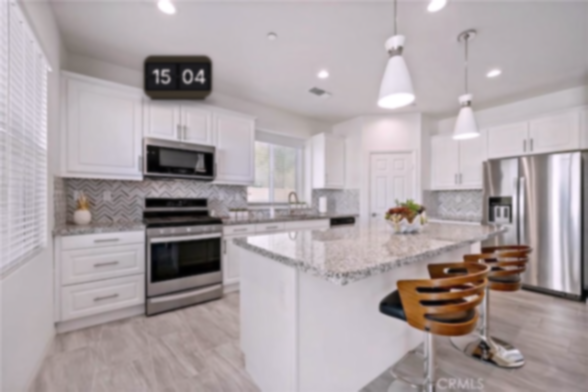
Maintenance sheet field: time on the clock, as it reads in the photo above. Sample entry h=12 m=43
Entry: h=15 m=4
